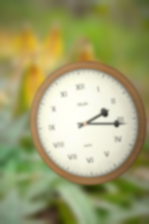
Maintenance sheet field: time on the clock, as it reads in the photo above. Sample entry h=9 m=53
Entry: h=2 m=16
